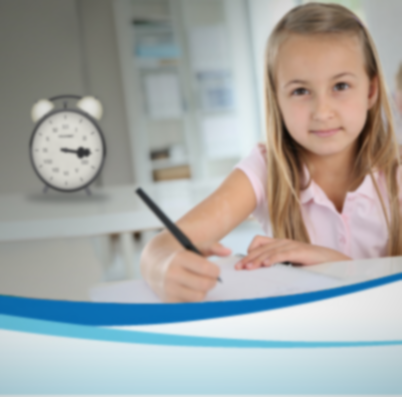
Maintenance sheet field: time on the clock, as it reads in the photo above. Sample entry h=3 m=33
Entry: h=3 m=16
